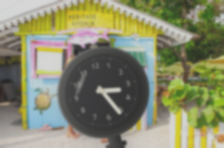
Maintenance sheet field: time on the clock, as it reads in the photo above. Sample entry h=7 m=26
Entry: h=3 m=26
